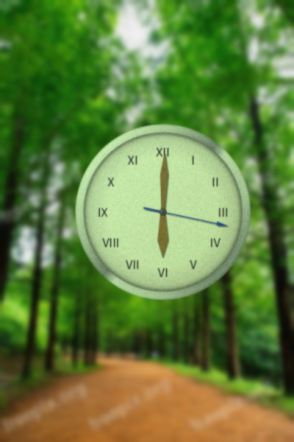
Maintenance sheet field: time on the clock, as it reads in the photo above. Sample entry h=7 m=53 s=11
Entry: h=6 m=0 s=17
